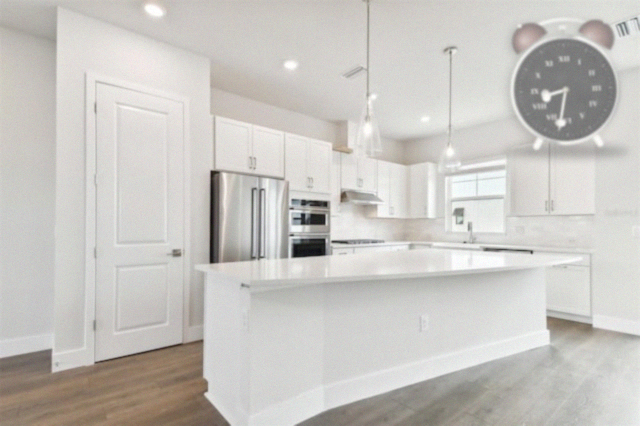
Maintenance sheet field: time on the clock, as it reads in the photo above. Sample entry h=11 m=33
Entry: h=8 m=32
